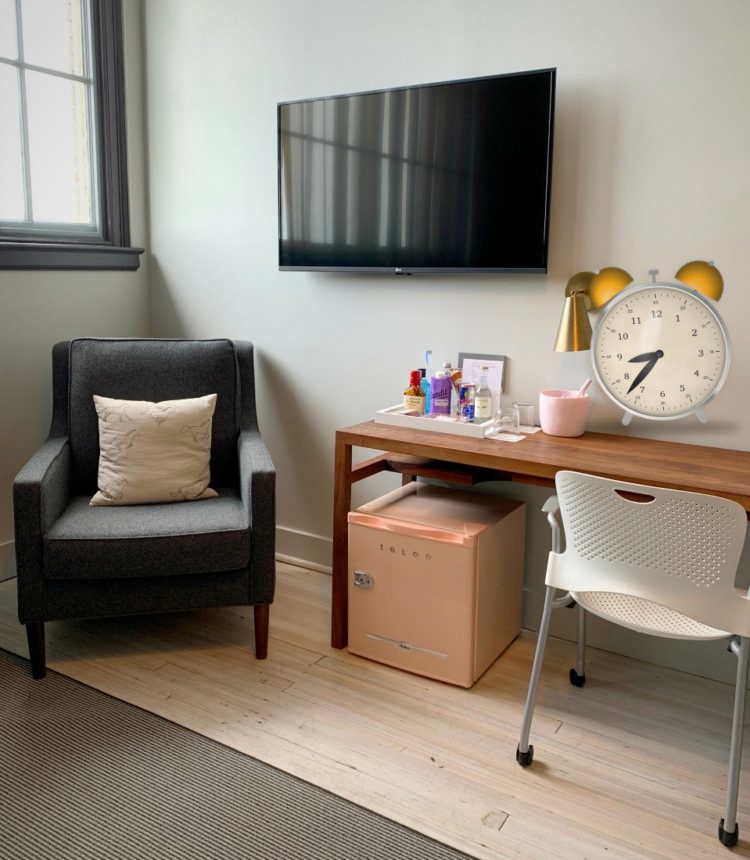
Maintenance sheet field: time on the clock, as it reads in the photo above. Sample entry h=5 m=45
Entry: h=8 m=37
